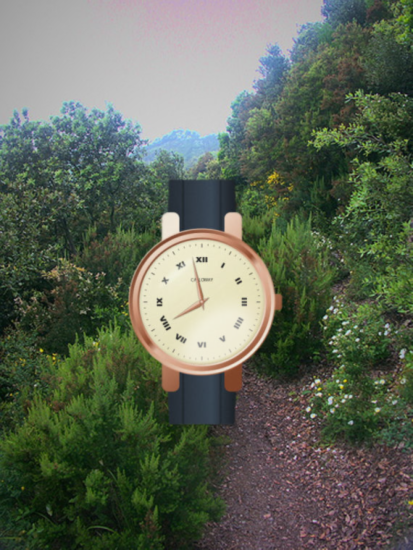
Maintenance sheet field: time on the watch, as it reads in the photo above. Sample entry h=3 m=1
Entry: h=7 m=58
